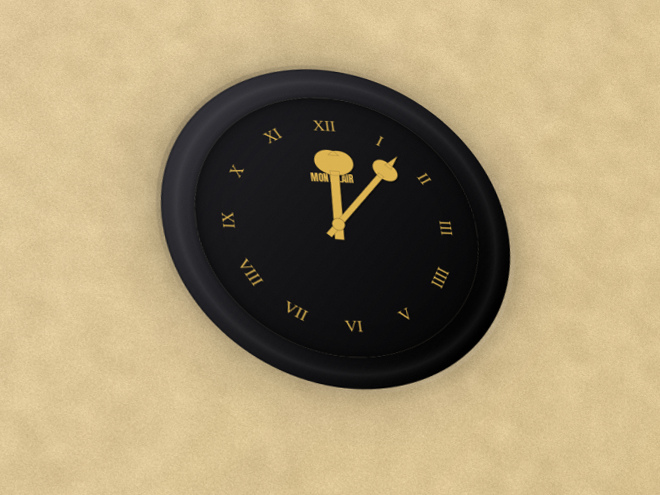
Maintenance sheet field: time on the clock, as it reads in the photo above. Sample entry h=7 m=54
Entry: h=12 m=7
